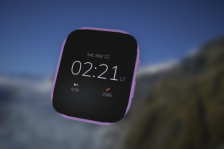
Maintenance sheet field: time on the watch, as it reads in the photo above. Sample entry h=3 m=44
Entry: h=2 m=21
